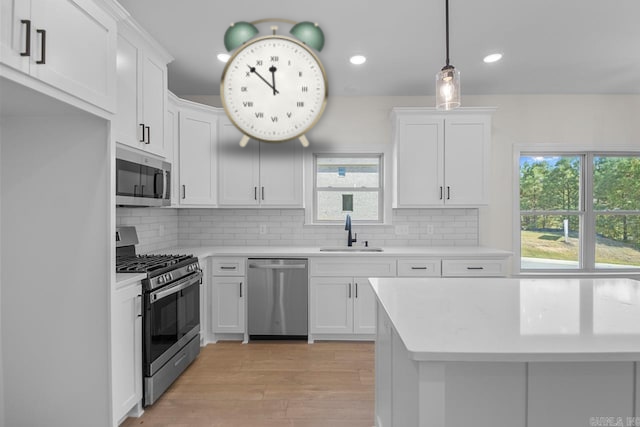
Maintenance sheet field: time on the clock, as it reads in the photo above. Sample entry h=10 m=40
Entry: h=11 m=52
